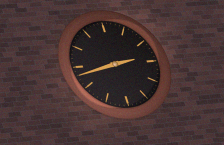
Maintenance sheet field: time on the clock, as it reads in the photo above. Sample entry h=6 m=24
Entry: h=2 m=43
